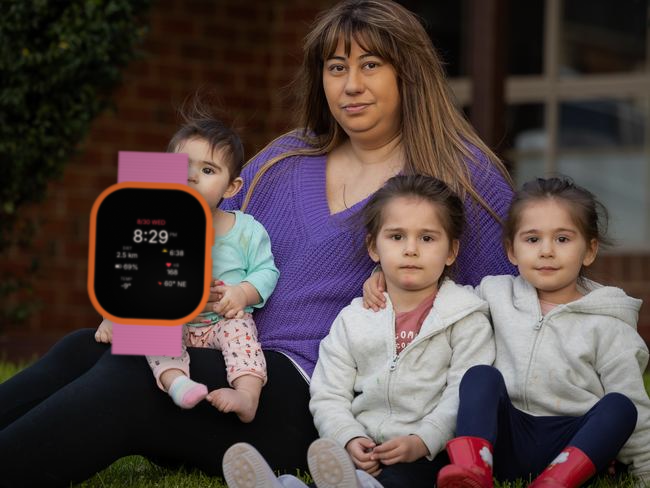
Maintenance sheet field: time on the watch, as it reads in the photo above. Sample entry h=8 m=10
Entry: h=8 m=29
